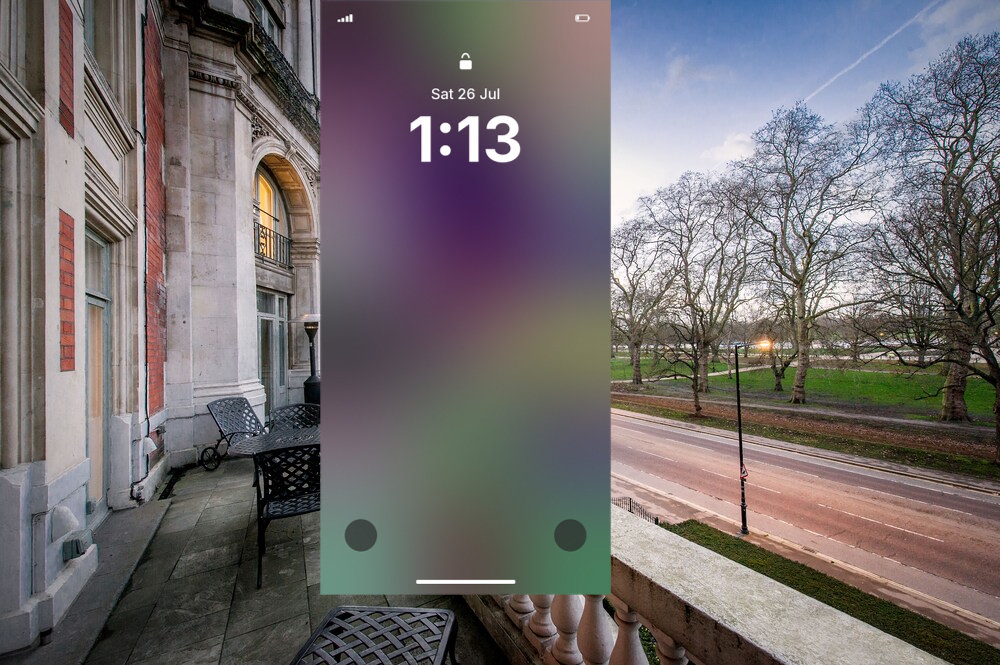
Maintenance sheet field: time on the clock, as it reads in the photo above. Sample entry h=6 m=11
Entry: h=1 m=13
